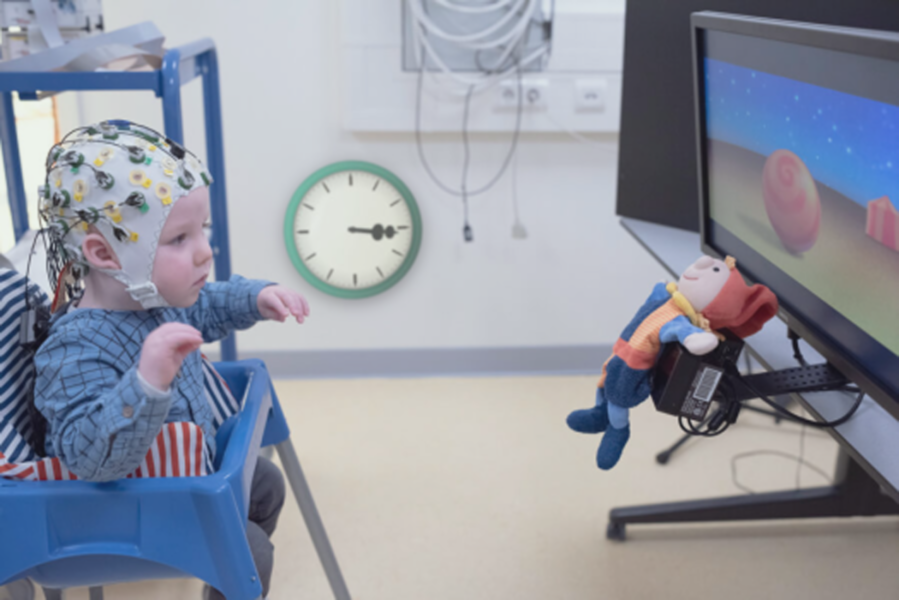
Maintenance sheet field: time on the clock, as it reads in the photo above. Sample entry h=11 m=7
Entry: h=3 m=16
